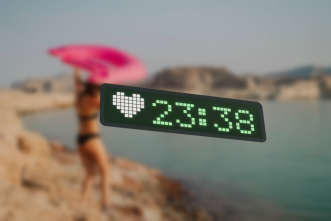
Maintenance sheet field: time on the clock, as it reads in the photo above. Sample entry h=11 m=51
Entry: h=23 m=38
